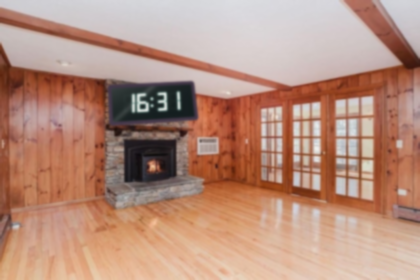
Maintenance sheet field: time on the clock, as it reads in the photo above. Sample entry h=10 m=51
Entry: h=16 m=31
